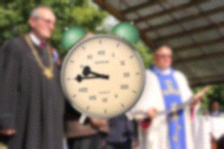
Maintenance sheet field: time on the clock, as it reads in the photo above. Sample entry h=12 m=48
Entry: h=9 m=45
